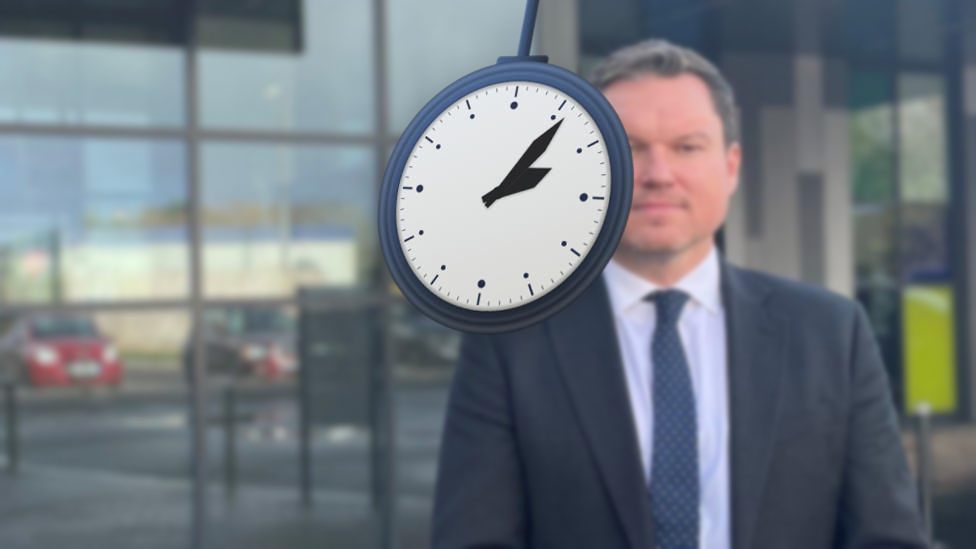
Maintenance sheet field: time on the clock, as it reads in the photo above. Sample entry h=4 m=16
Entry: h=2 m=6
